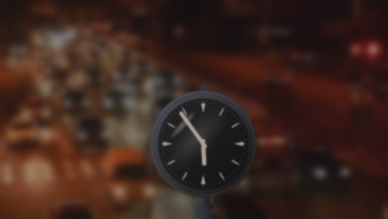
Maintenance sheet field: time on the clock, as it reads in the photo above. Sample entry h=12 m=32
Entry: h=5 m=54
